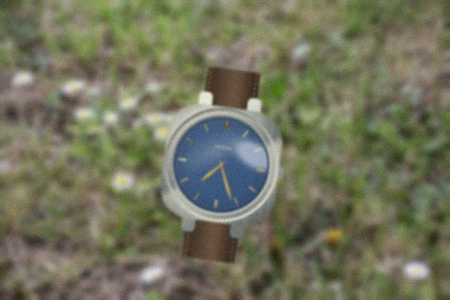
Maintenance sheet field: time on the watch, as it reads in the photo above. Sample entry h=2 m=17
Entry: h=7 m=26
